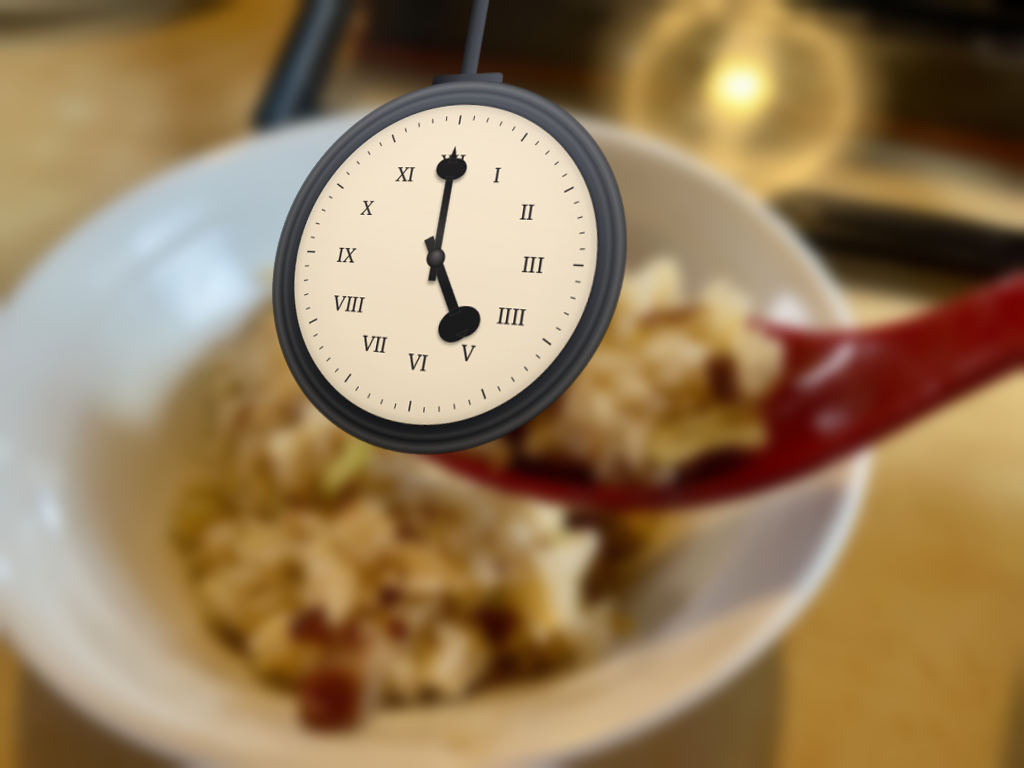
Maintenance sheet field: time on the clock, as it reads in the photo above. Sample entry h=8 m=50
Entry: h=5 m=0
